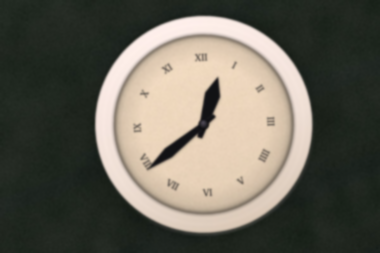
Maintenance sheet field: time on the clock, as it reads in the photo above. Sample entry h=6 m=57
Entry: h=12 m=39
